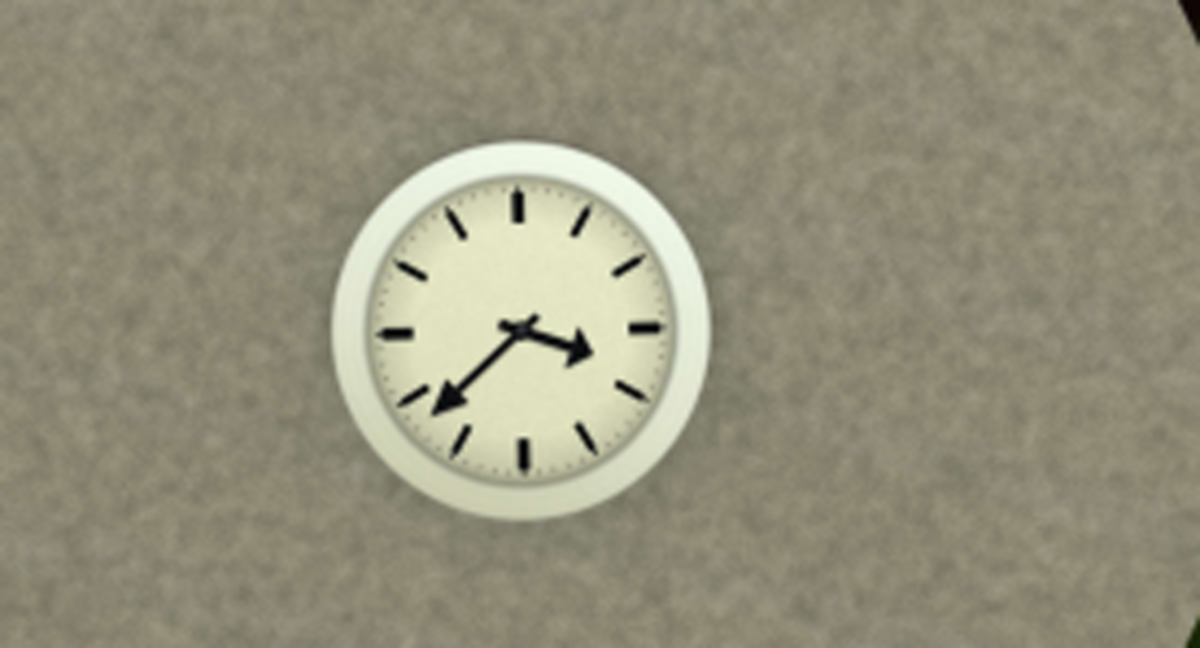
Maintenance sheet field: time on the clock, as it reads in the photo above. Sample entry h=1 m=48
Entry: h=3 m=38
